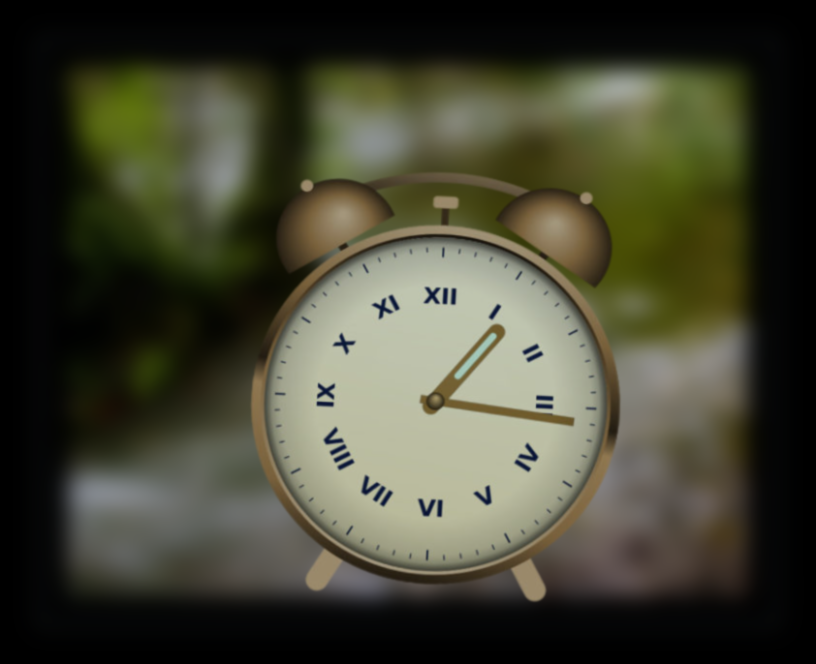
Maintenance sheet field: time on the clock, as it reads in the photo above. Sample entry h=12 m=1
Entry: h=1 m=16
